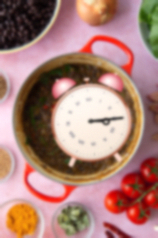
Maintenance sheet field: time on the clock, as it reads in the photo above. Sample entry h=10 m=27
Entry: h=3 m=15
